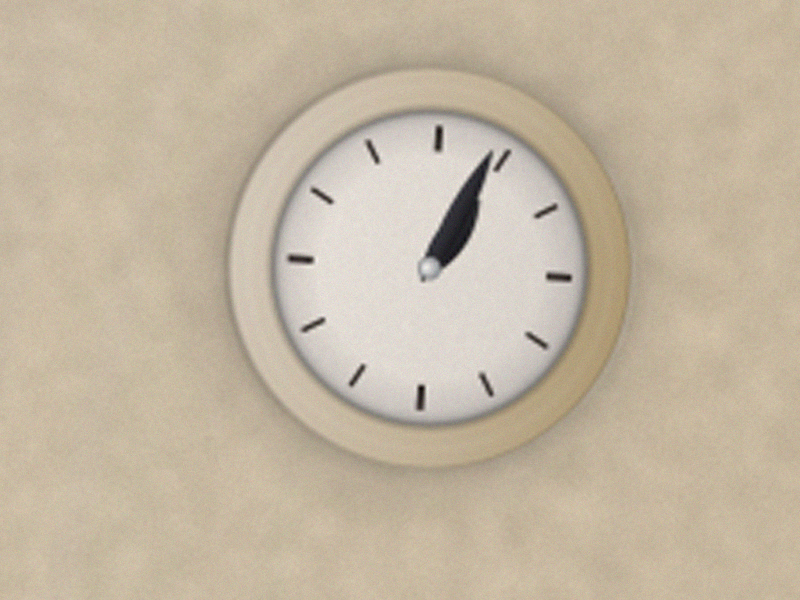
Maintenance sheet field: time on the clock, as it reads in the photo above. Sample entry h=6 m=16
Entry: h=1 m=4
